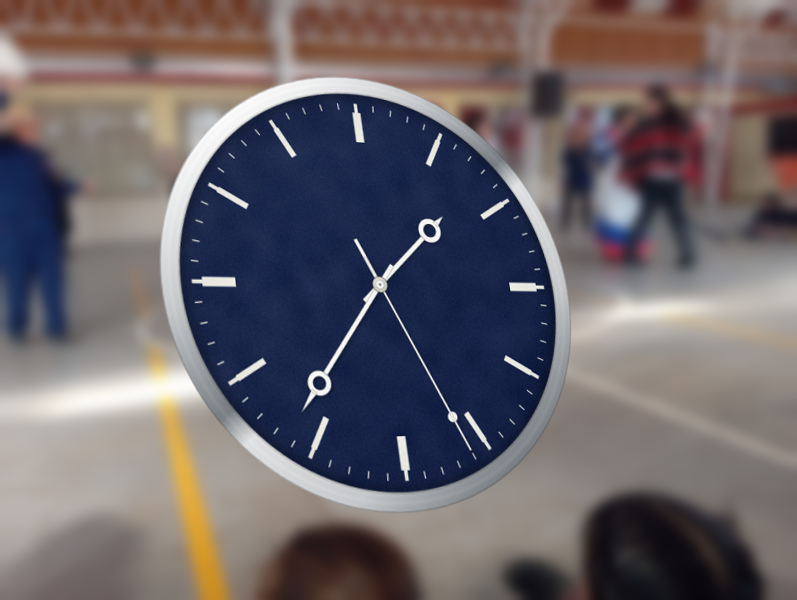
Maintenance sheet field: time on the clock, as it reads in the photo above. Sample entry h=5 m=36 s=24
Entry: h=1 m=36 s=26
